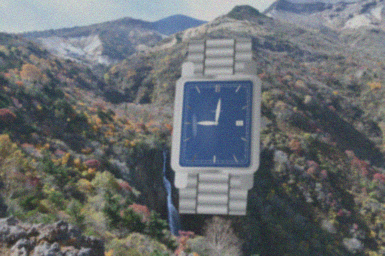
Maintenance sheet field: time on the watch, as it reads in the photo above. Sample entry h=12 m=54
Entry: h=9 m=1
